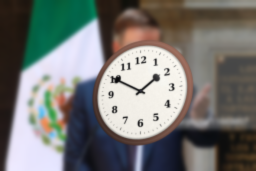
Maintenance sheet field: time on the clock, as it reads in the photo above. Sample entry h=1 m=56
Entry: h=1 m=50
